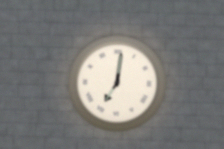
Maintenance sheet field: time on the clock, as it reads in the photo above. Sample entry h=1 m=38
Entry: h=7 m=1
